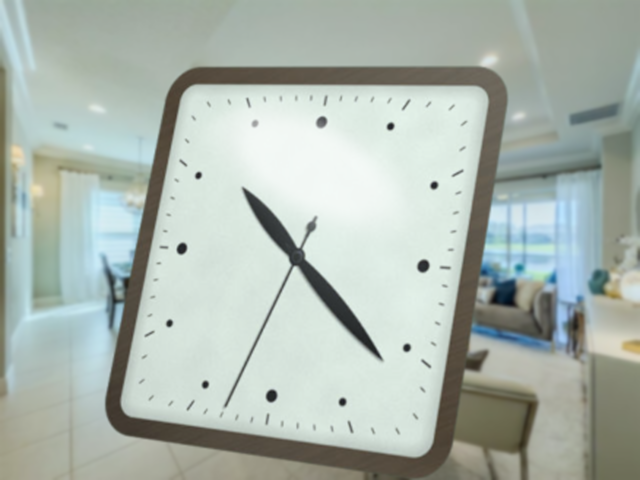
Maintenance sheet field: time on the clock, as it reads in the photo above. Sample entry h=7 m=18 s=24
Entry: h=10 m=21 s=33
